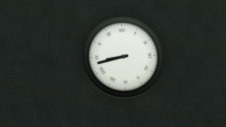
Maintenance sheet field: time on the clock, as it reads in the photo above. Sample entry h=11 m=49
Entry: h=8 m=43
